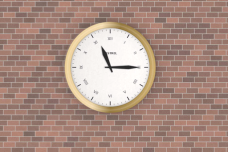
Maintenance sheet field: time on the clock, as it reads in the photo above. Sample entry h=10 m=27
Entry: h=11 m=15
